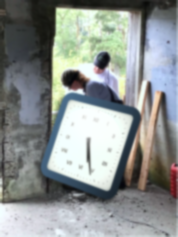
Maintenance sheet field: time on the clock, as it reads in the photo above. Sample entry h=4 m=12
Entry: h=5 m=26
